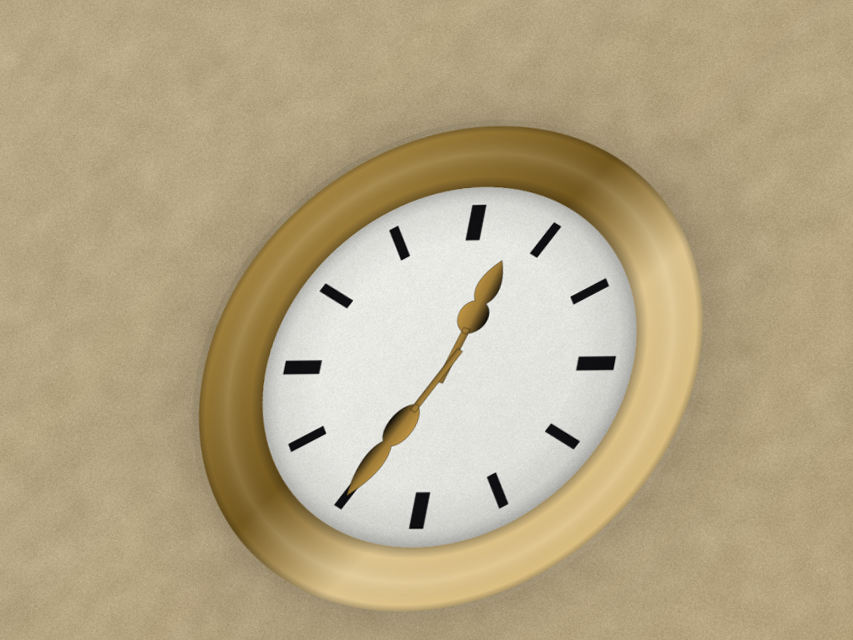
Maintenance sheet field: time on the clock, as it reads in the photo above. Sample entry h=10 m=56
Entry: h=12 m=35
